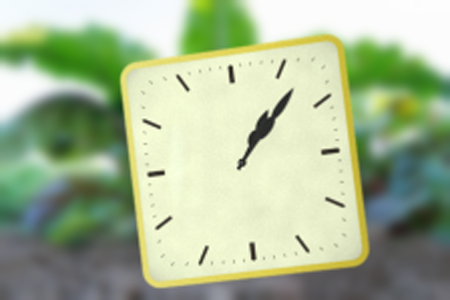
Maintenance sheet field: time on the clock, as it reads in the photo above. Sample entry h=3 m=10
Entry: h=1 m=7
